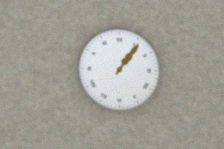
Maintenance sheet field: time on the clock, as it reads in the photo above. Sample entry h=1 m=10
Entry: h=1 m=6
